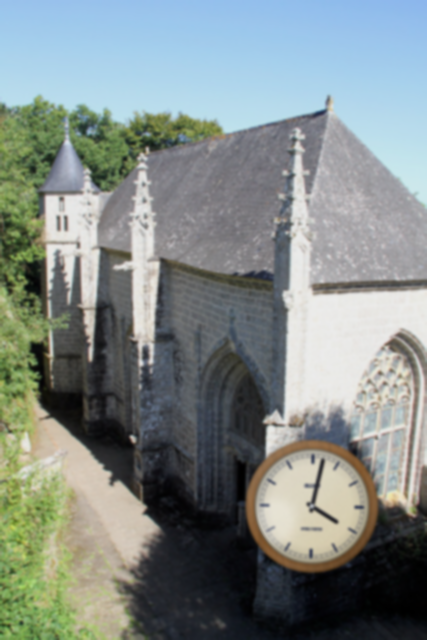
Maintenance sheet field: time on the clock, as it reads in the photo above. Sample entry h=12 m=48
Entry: h=4 m=2
